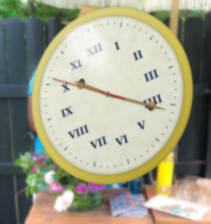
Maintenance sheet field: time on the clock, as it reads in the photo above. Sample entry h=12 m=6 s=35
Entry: h=10 m=20 s=51
